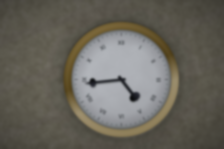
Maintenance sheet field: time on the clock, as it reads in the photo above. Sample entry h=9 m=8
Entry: h=4 m=44
